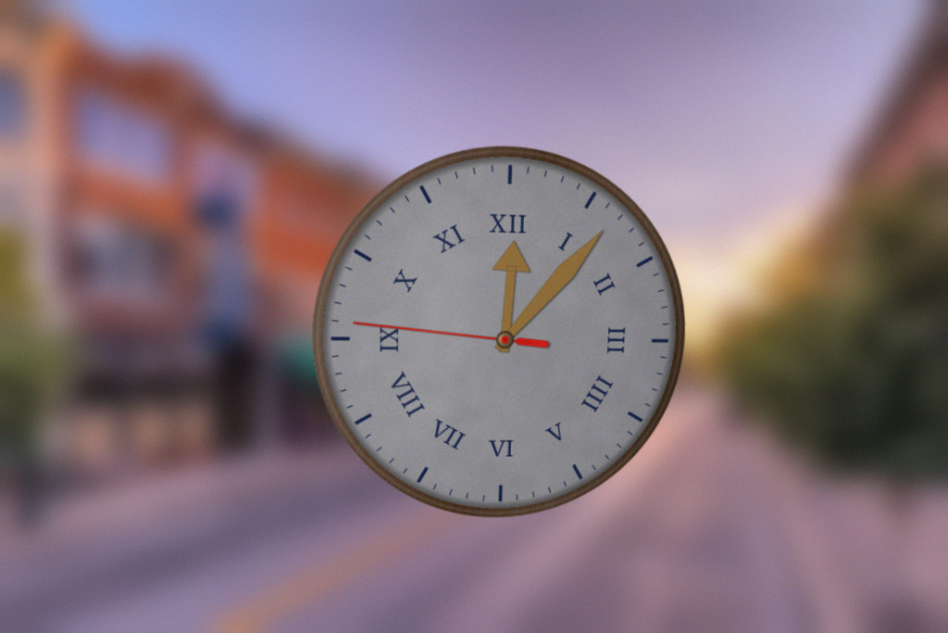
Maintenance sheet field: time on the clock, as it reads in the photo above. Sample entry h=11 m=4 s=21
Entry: h=12 m=6 s=46
